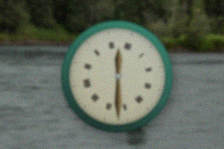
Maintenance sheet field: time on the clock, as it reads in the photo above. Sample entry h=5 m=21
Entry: h=11 m=27
